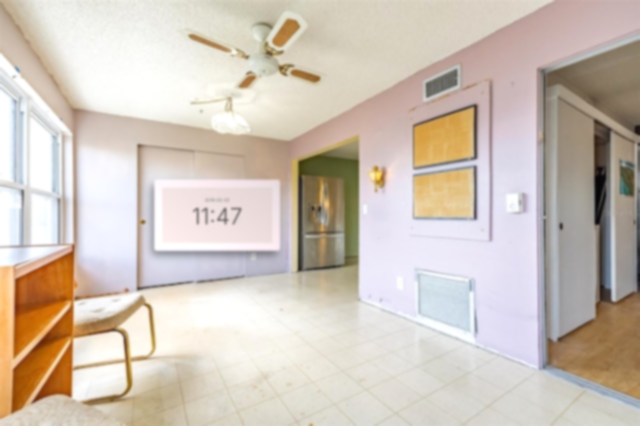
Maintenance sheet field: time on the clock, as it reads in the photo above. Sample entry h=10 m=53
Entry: h=11 m=47
